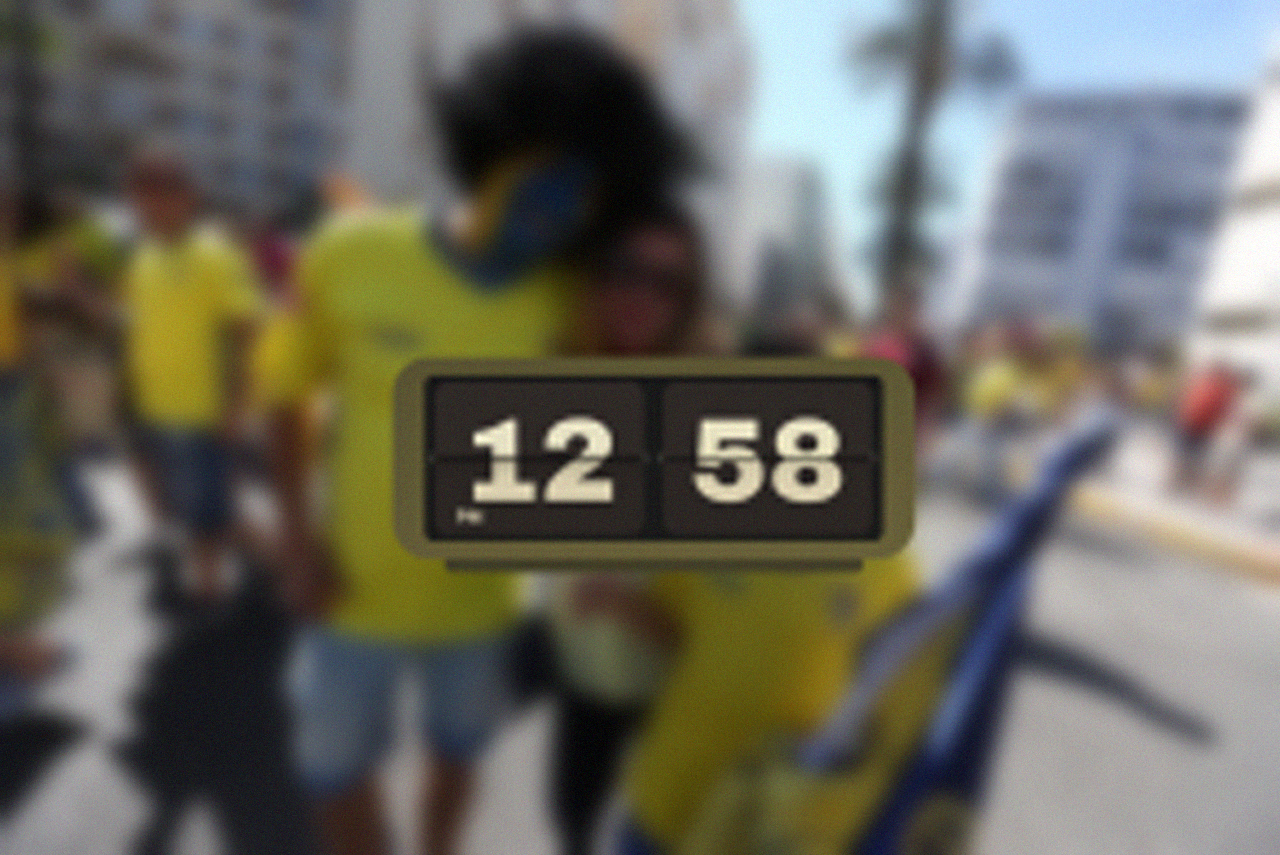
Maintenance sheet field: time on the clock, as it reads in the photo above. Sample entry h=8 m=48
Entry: h=12 m=58
